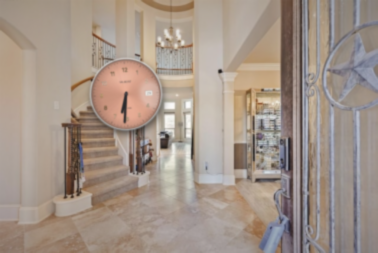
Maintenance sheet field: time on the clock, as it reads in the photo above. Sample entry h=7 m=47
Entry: h=6 m=31
